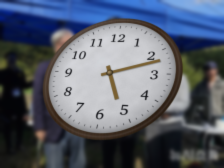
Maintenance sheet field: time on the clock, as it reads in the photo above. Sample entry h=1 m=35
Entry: h=5 m=12
